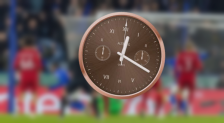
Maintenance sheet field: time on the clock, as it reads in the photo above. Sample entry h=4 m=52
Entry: h=12 m=19
